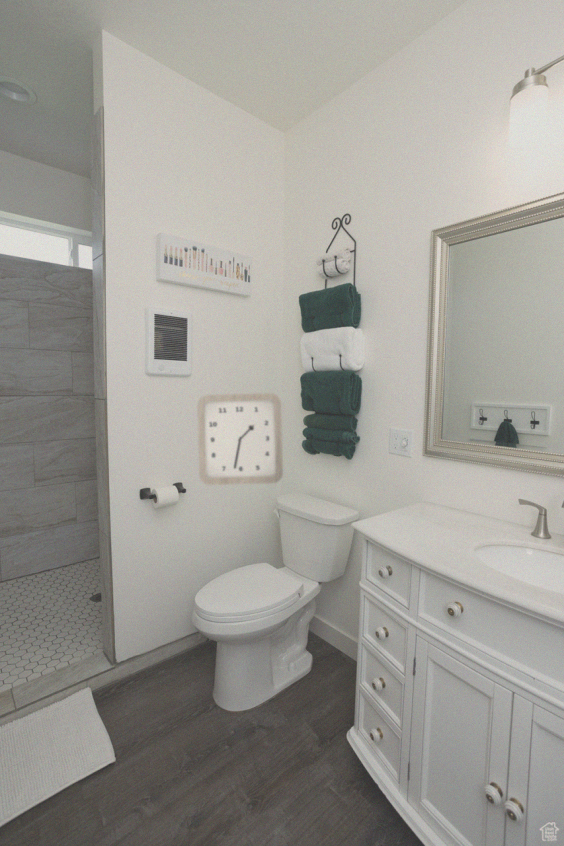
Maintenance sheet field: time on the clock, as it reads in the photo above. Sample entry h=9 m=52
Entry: h=1 m=32
